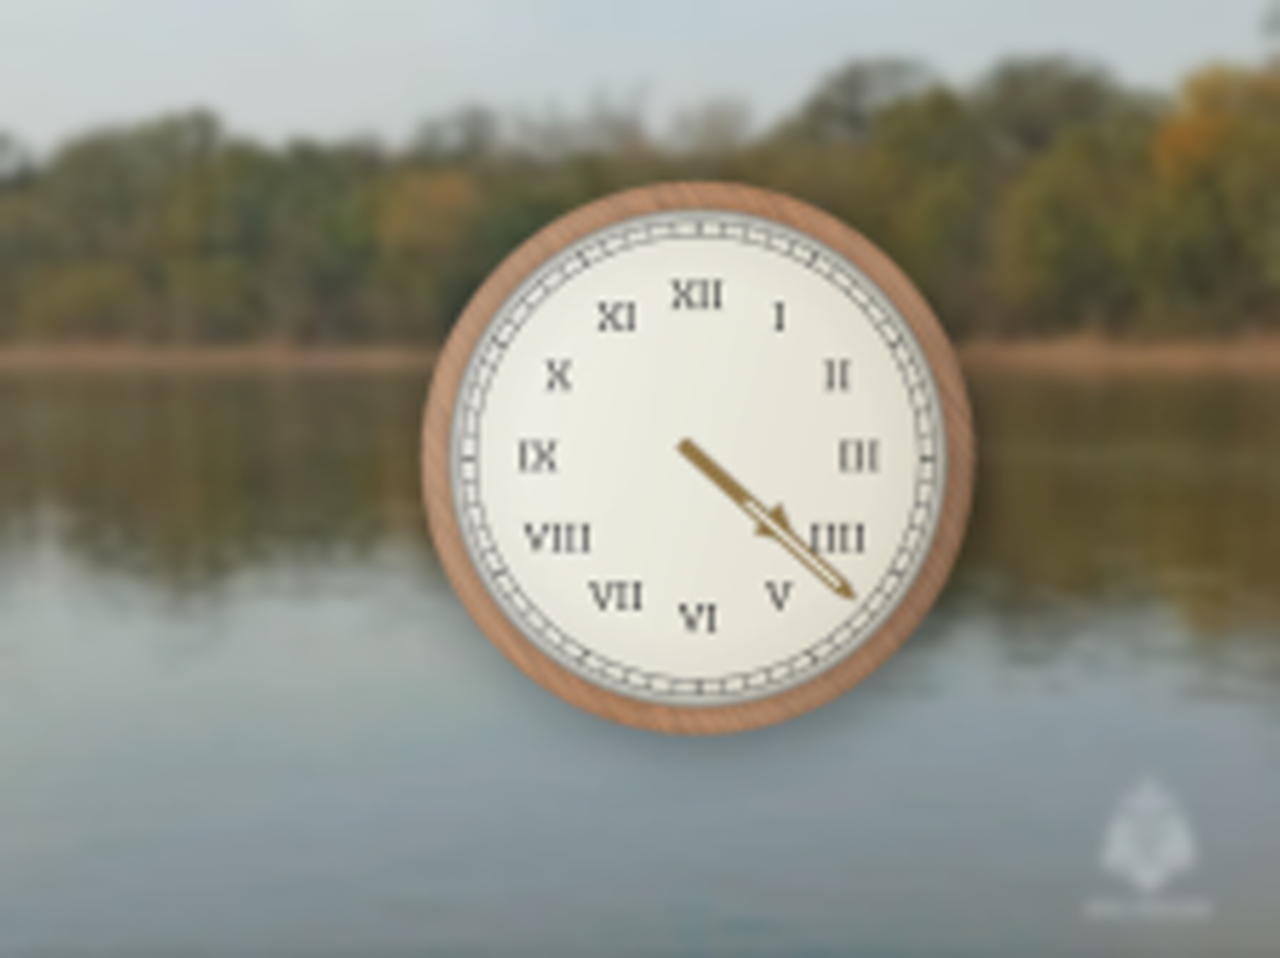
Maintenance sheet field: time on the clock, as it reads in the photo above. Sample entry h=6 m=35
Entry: h=4 m=22
